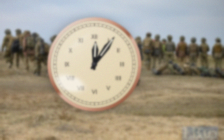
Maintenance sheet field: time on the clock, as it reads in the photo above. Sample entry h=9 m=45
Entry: h=12 m=6
